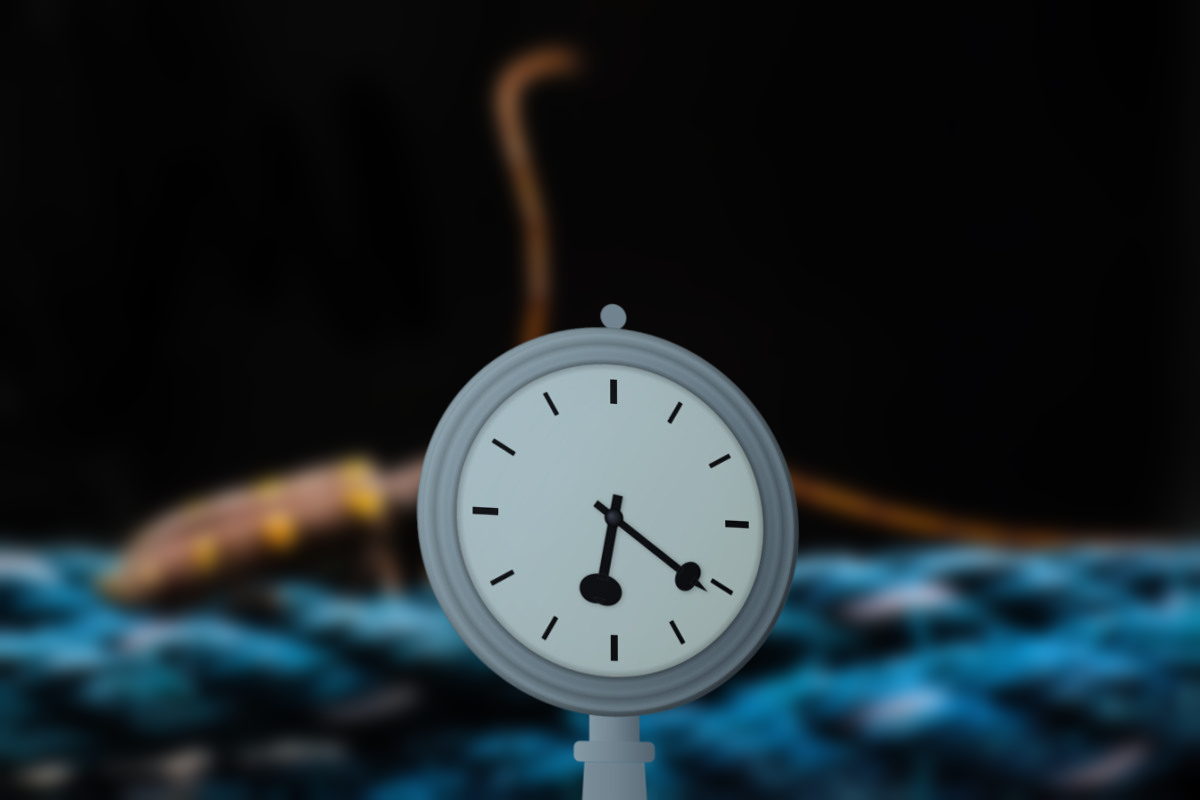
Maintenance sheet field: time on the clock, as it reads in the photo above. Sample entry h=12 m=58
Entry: h=6 m=21
